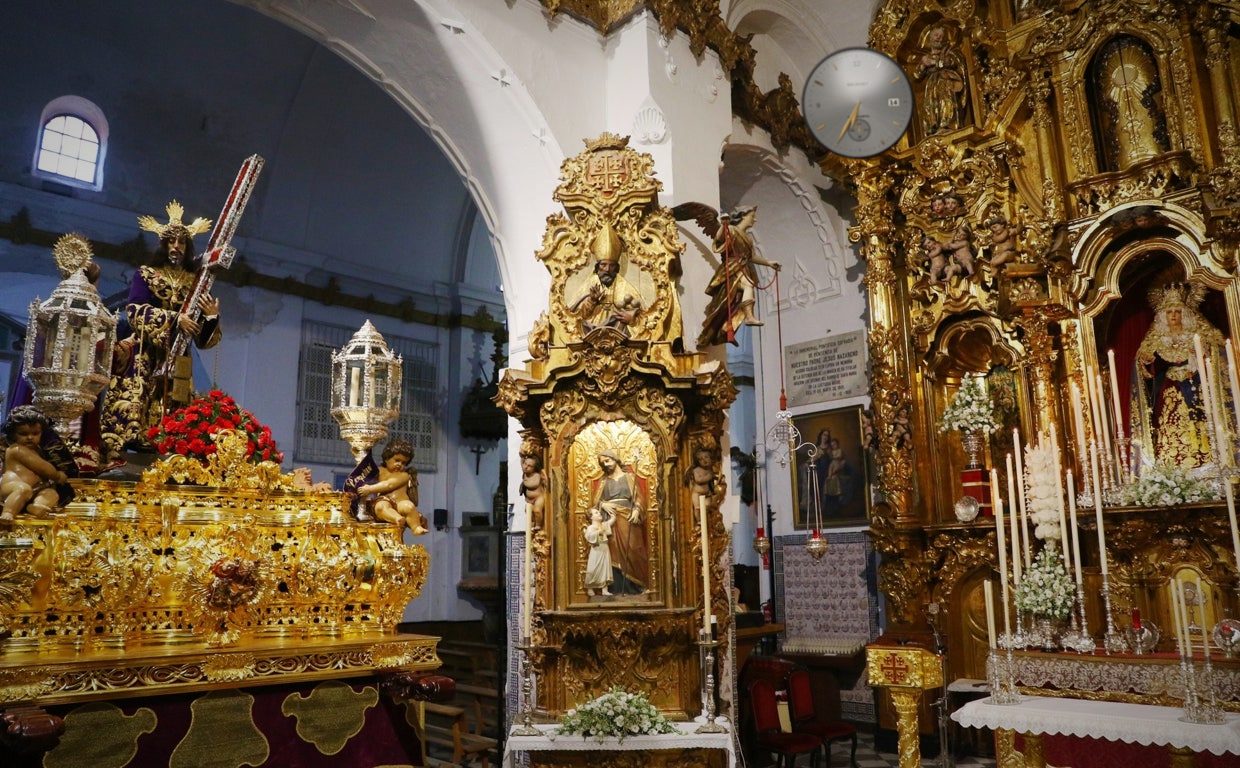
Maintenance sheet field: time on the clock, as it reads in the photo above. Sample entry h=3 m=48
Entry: h=6 m=35
